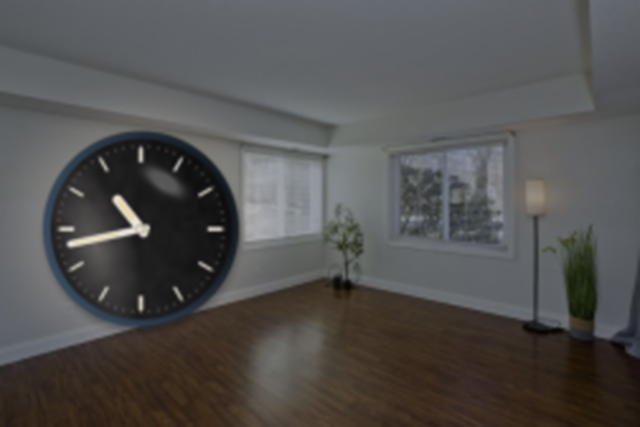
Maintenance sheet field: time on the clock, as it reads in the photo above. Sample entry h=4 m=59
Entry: h=10 m=43
